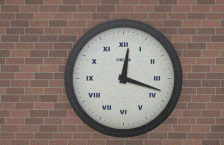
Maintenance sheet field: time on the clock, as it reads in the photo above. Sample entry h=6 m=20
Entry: h=12 m=18
